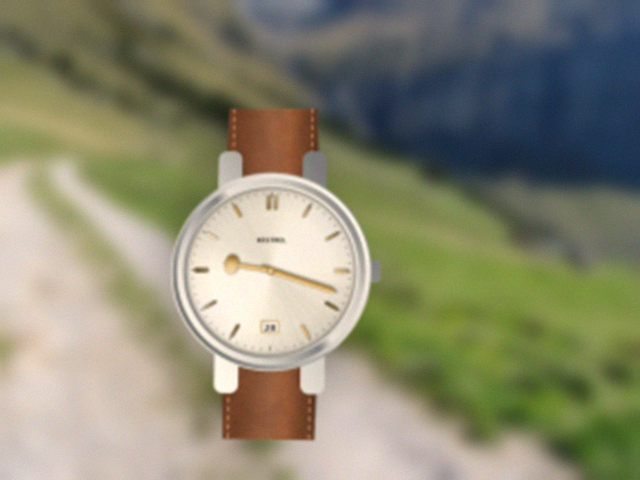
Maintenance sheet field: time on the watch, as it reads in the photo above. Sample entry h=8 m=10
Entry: h=9 m=18
